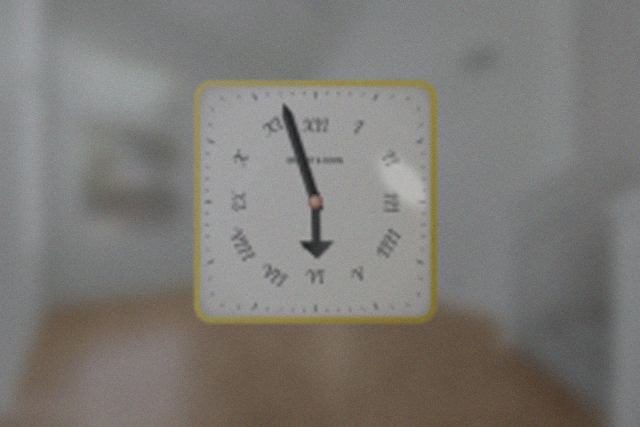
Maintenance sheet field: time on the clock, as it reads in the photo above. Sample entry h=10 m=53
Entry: h=5 m=57
